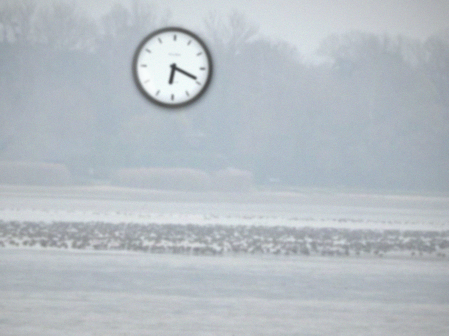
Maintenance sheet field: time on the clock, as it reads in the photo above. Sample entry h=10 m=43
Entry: h=6 m=19
